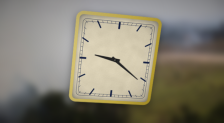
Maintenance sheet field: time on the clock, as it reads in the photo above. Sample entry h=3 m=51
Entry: h=9 m=21
